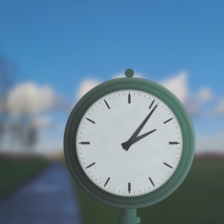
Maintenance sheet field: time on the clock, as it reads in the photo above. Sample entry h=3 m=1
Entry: h=2 m=6
